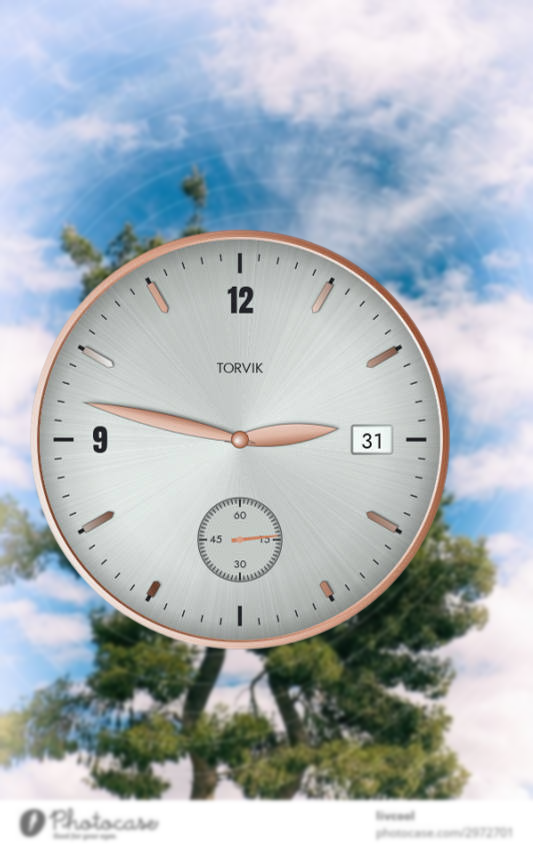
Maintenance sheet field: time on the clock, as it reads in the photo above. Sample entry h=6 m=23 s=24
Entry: h=2 m=47 s=14
